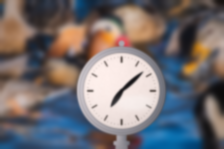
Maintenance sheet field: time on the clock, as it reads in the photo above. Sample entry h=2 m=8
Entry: h=7 m=8
